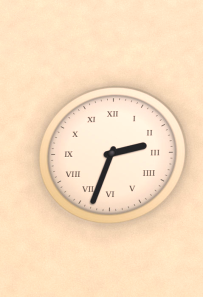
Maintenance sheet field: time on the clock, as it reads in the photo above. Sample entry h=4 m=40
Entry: h=2 m=33
